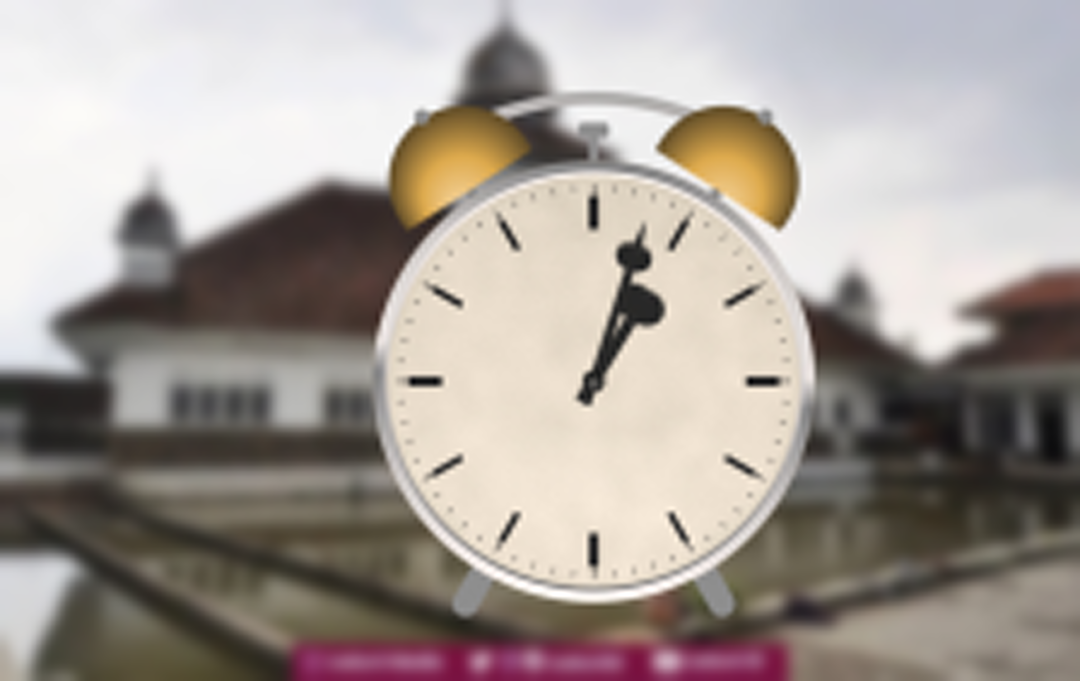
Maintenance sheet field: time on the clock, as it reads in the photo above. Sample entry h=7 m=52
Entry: h=1 m=3
